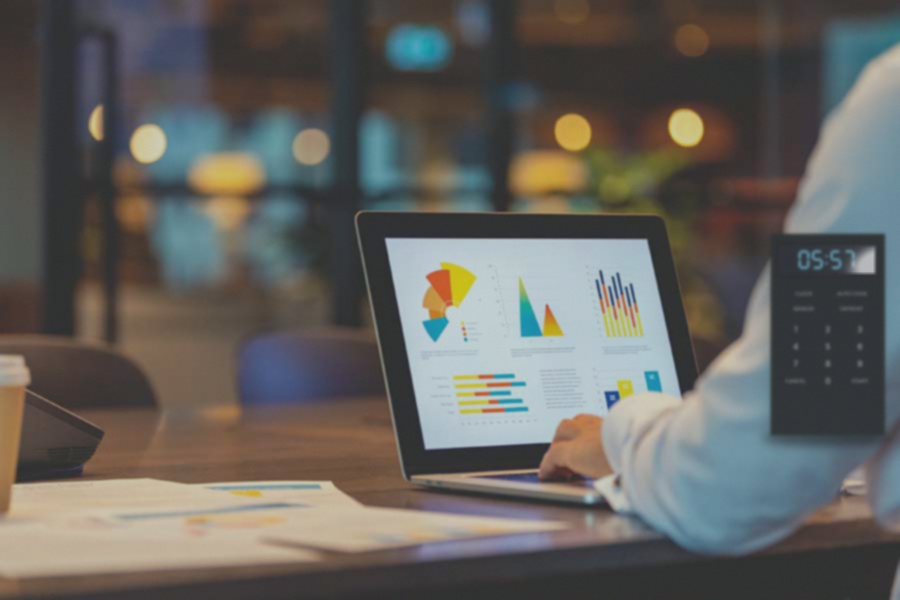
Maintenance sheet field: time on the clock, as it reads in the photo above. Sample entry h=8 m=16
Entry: h=5 m=57
